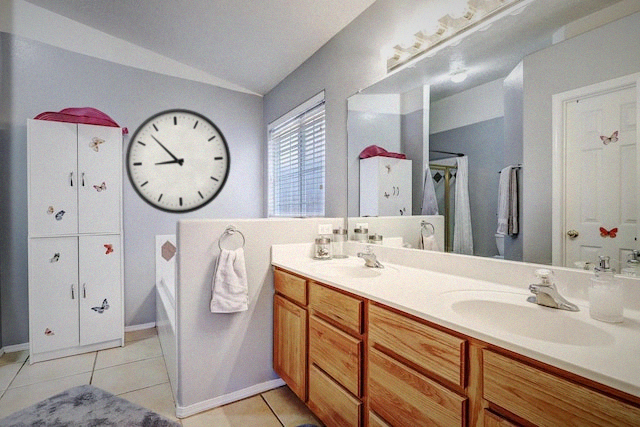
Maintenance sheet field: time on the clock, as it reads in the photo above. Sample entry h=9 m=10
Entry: h=8 m=53
